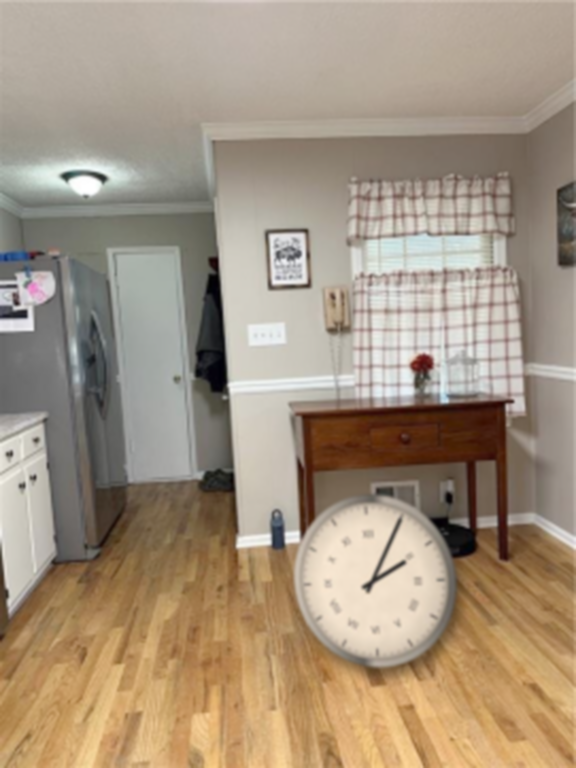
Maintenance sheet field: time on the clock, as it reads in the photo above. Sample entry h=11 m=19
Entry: h=2 m=5
